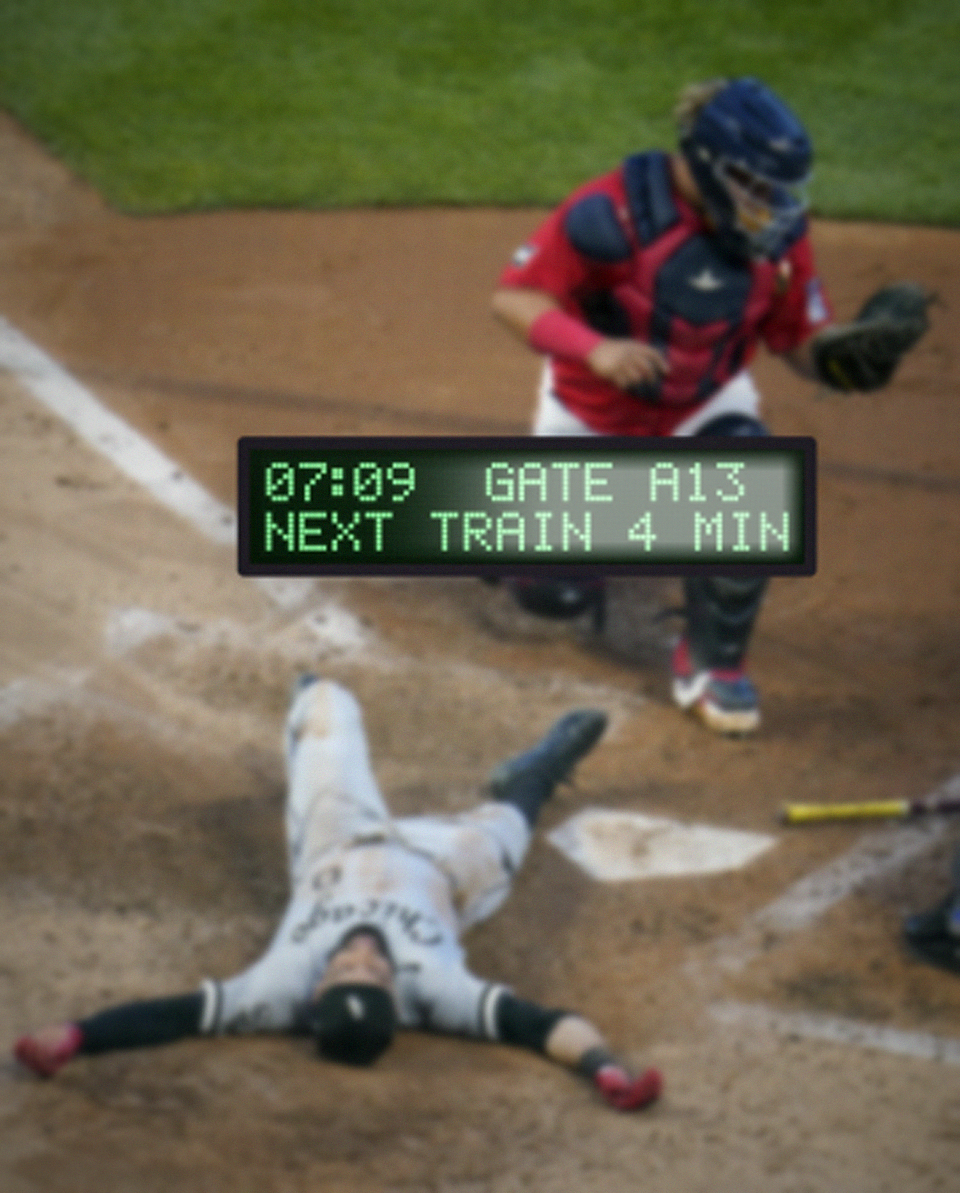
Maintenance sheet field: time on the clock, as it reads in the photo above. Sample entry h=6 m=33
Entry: h=7 m=9
